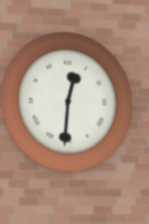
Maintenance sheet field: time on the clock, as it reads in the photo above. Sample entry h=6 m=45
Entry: h=12 m=31
